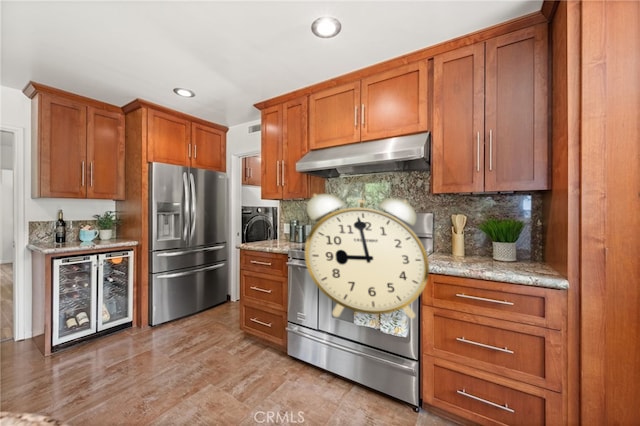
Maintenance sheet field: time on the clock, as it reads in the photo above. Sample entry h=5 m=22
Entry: h=8 m=59
